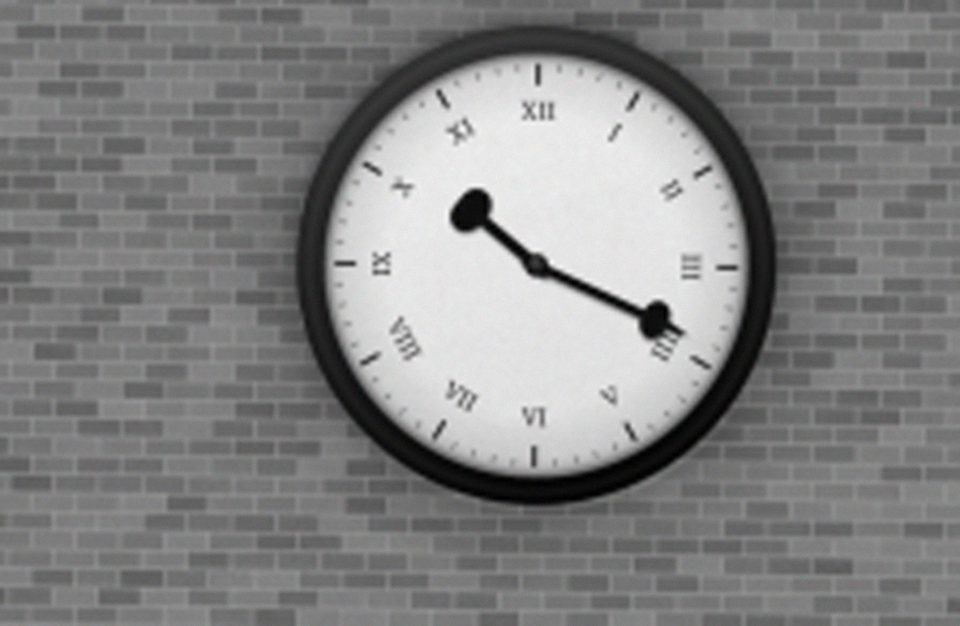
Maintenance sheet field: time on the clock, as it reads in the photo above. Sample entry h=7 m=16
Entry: h=10 m=19
